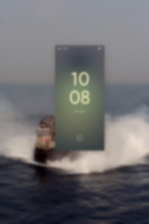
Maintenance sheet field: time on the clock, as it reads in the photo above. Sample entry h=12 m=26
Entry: h=10 m=8
